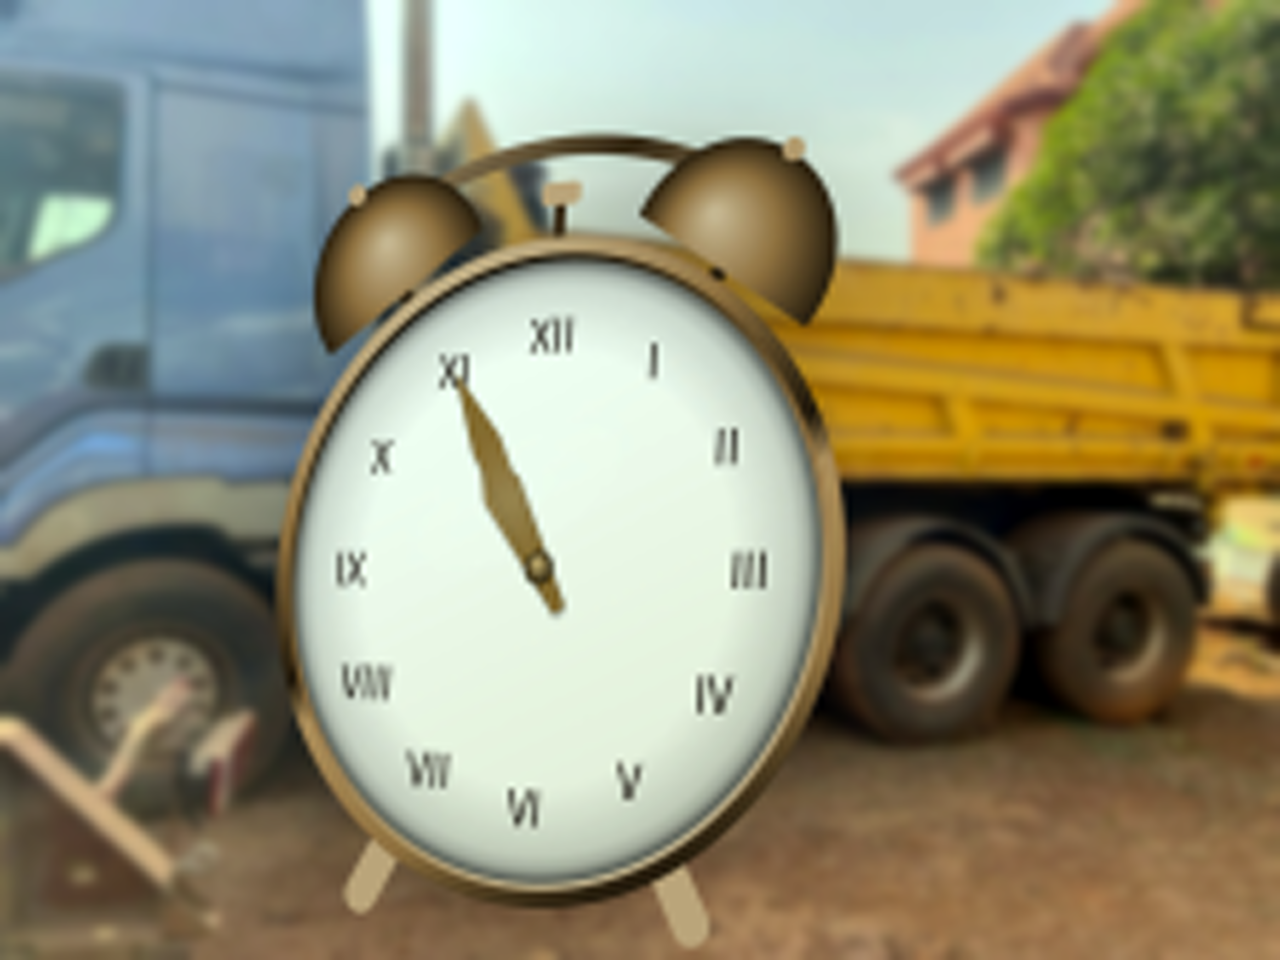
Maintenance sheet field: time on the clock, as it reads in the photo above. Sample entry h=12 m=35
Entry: h=10 m=55
